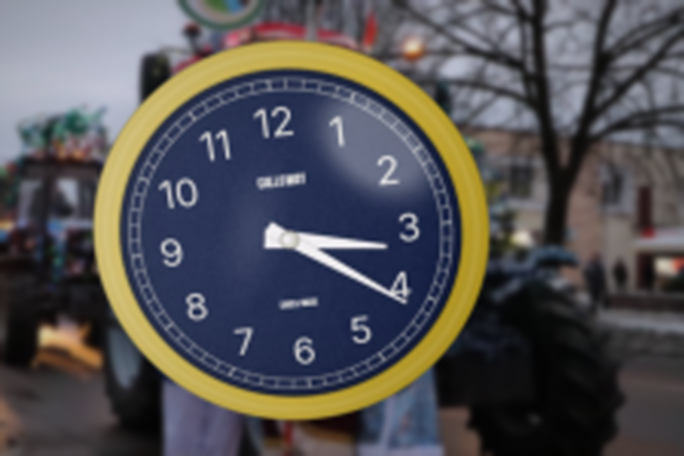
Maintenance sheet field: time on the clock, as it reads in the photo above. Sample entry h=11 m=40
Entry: h=3 m=21
